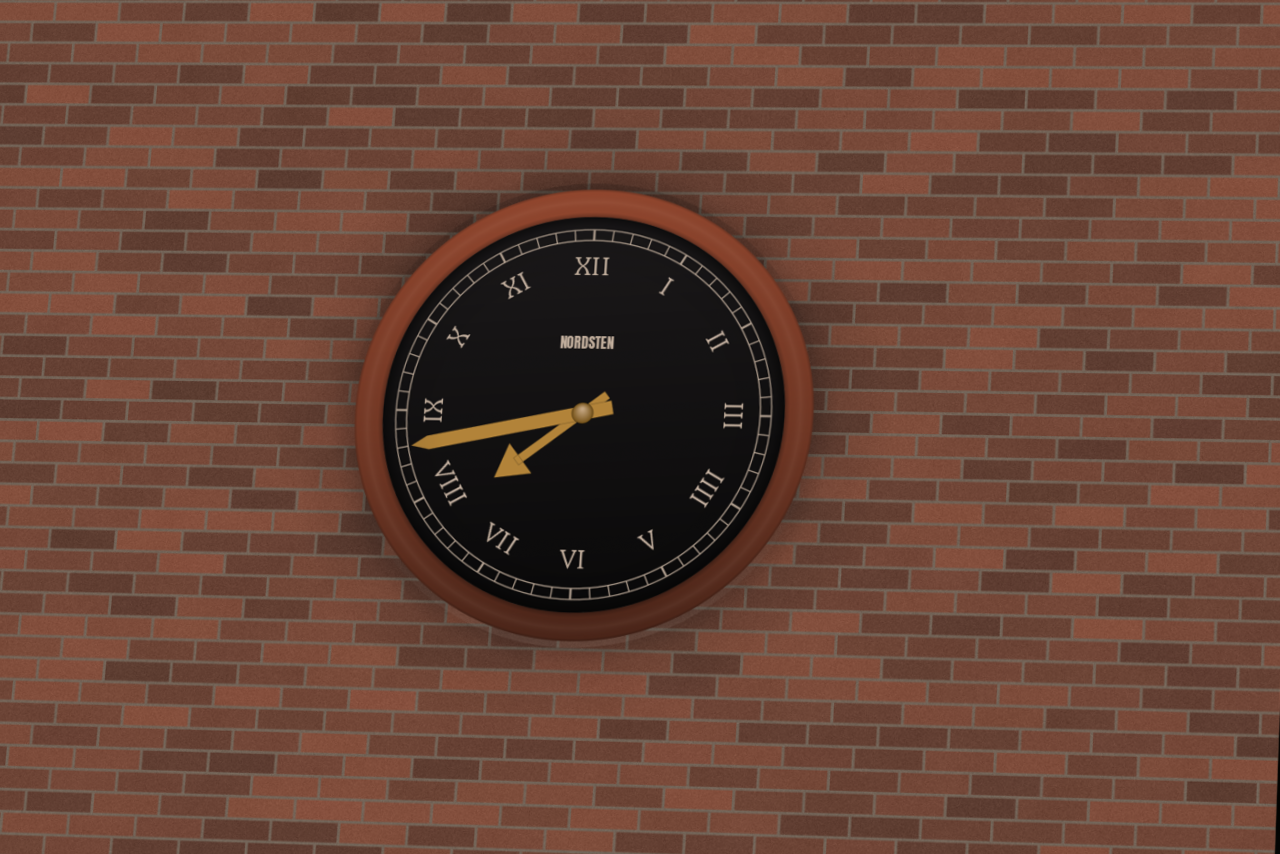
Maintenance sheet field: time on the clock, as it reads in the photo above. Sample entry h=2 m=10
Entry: h=7 m=43
